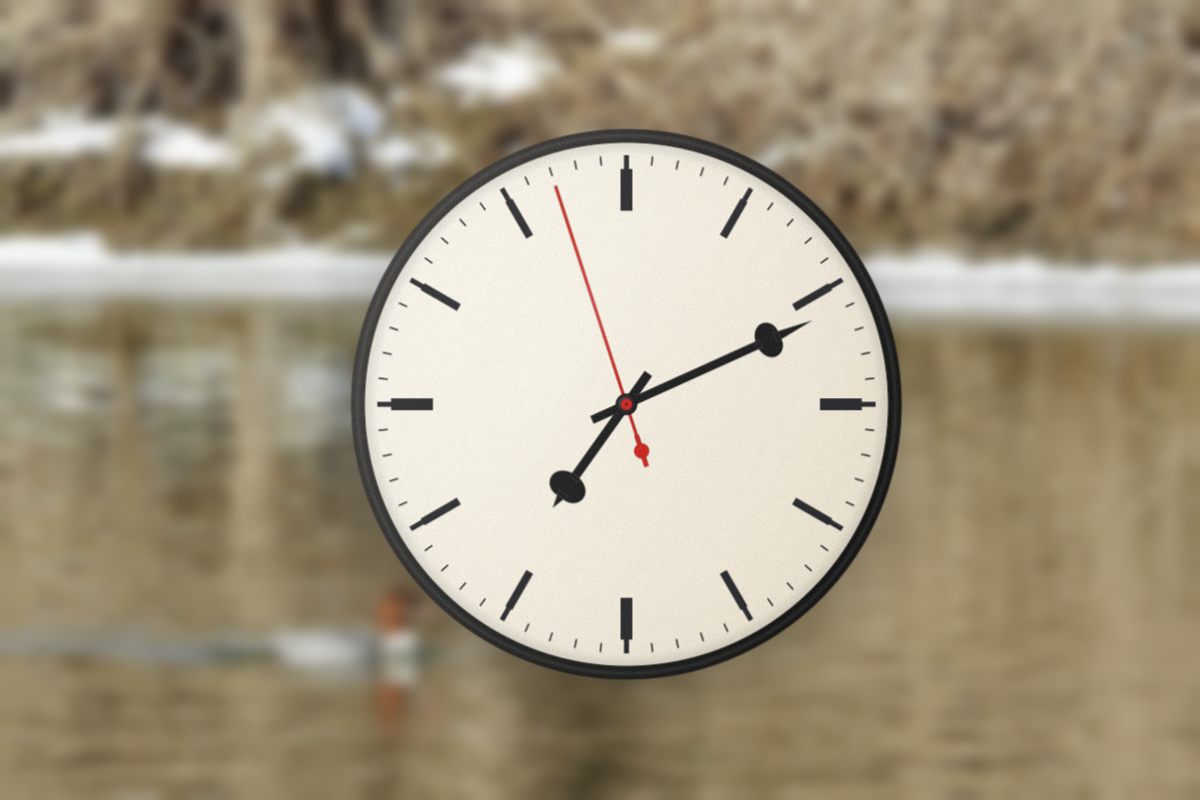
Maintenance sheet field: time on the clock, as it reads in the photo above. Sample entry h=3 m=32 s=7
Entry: h=7 m=10 s=57
